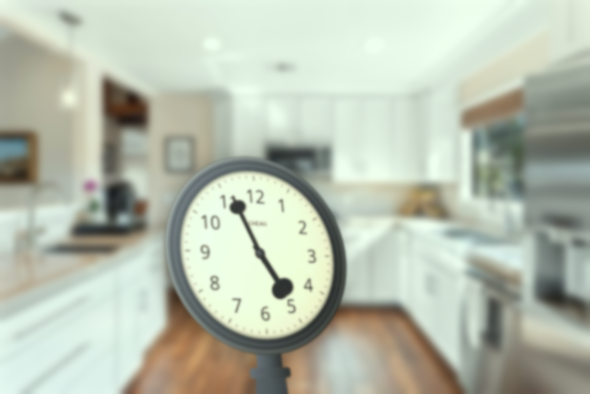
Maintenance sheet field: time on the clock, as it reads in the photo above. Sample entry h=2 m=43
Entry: h=4 m=56
